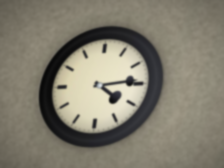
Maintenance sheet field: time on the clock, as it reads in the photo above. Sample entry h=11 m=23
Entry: h=4 m=14
